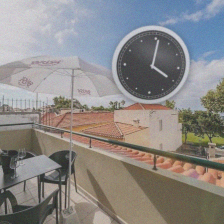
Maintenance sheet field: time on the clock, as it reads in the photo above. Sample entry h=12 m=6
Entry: h=4 m=1
